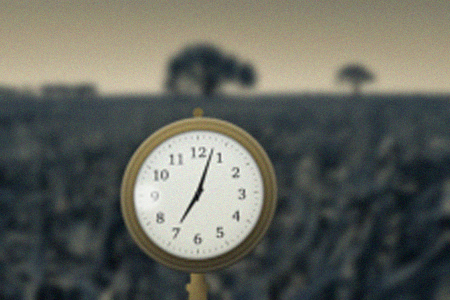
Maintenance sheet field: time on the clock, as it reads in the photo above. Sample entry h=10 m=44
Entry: h=7 m=3
